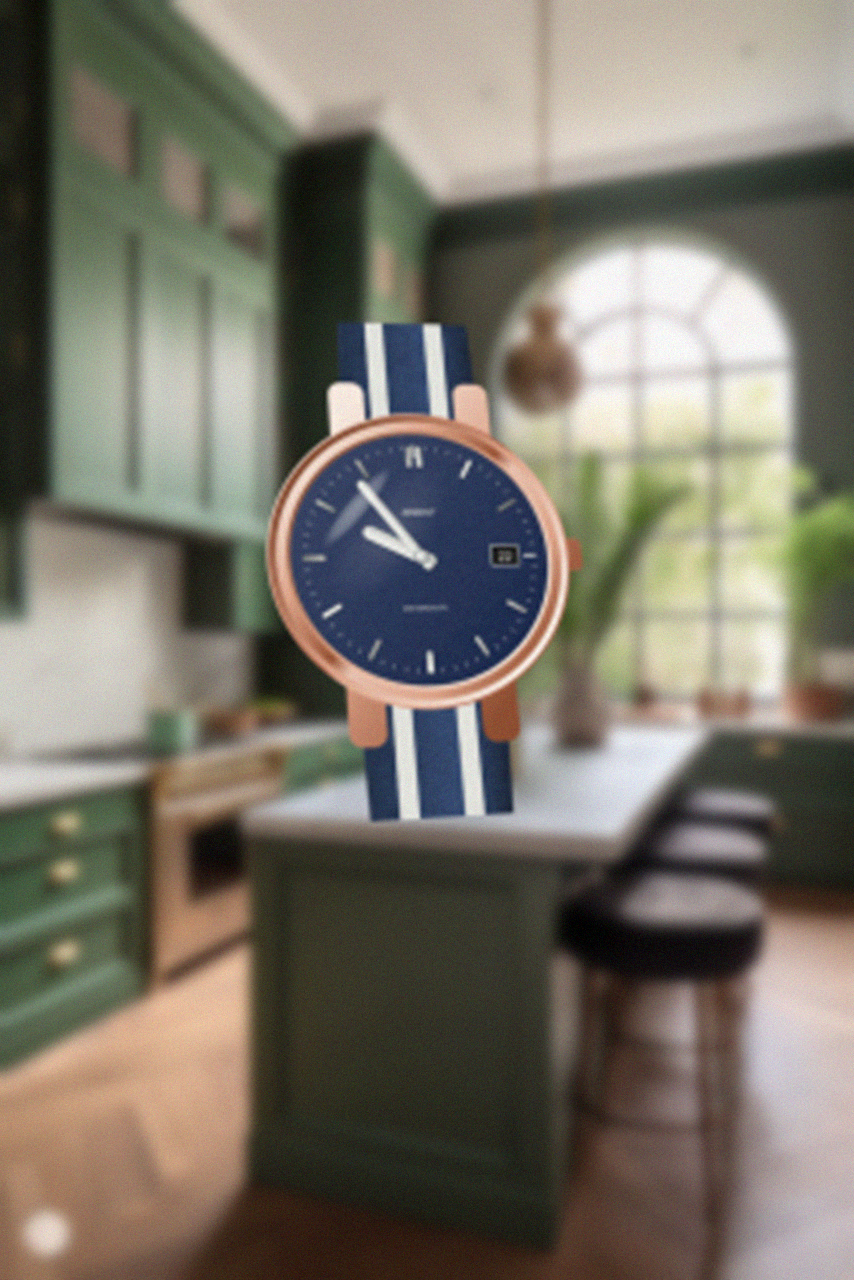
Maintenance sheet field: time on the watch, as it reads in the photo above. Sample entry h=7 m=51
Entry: h=9 m=54
